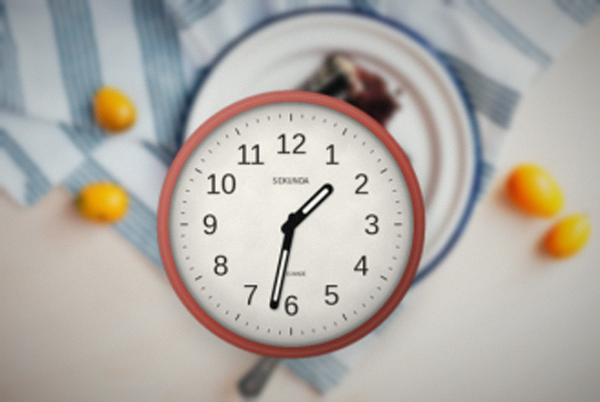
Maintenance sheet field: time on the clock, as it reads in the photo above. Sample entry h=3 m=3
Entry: h=1 m=32
